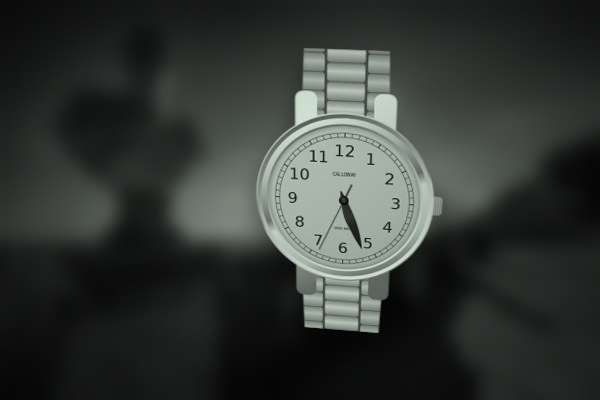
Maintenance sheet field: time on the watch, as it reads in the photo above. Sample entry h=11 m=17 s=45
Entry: h=5 m=26 s=34
